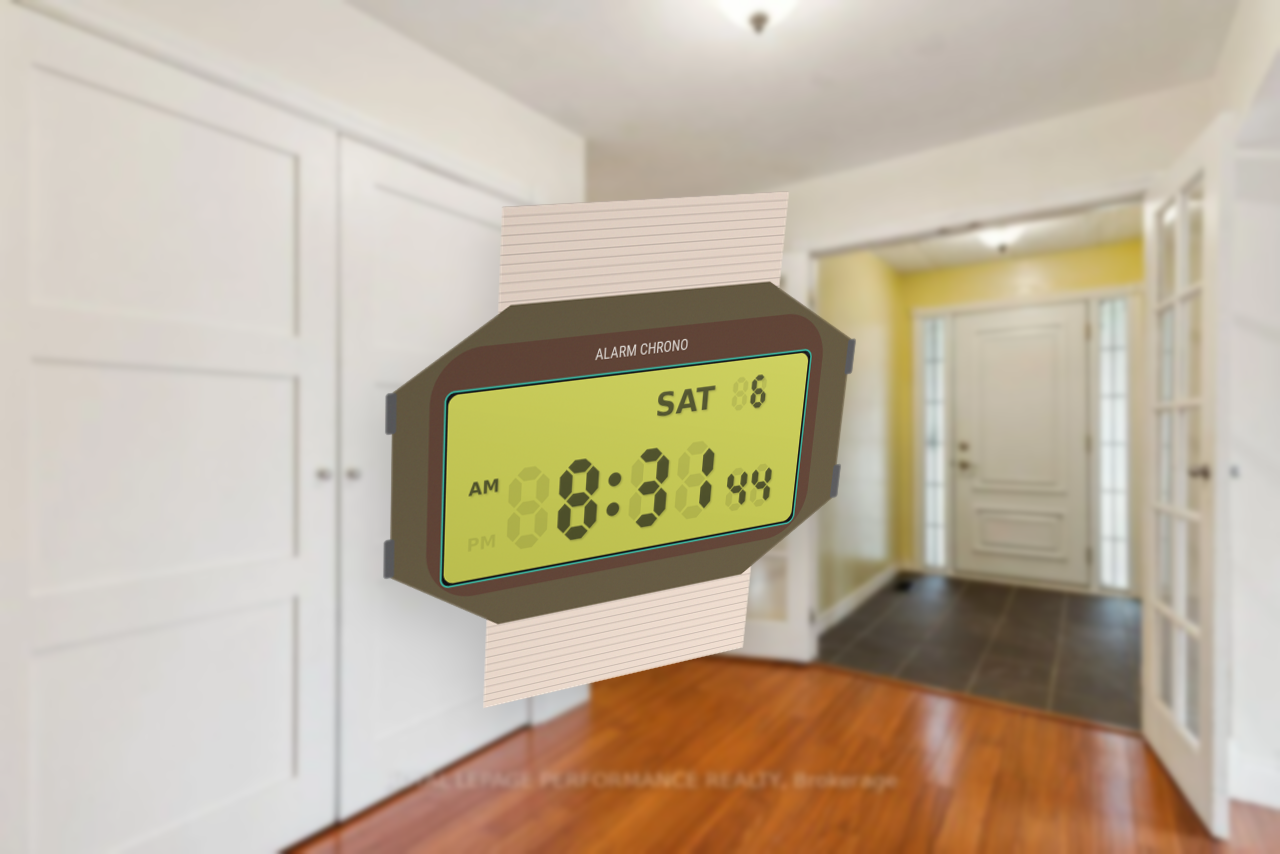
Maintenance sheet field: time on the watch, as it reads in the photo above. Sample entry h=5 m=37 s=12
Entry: h=8 m=31 s=44
